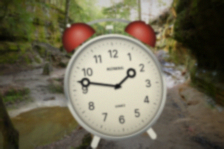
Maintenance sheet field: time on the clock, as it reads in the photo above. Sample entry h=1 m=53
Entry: h=1 m=47
